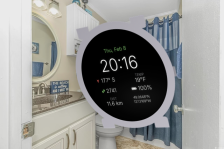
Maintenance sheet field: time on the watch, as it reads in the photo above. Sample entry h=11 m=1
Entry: h=20 m=16
